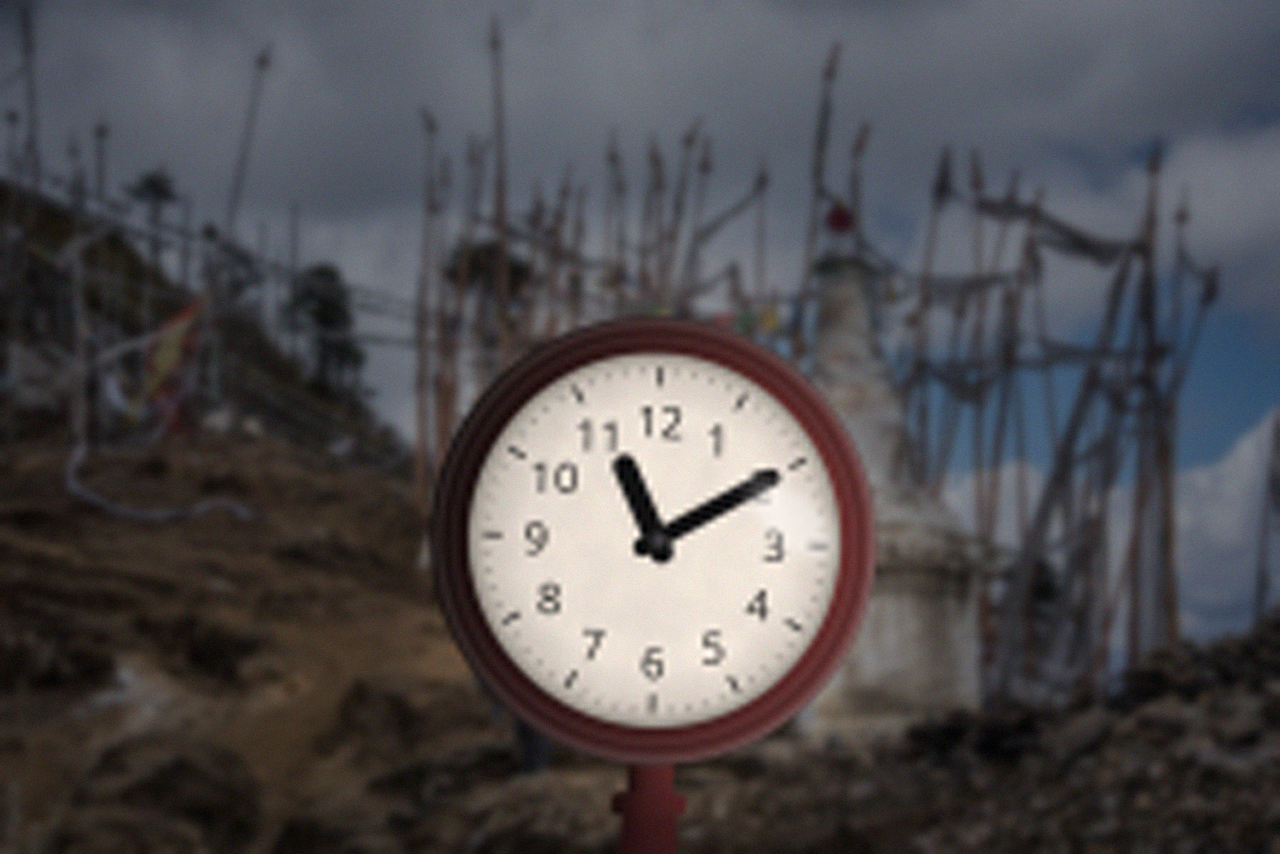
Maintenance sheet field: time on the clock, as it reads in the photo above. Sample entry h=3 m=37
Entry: h=11 m=10
